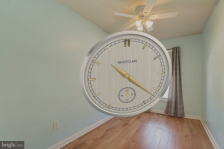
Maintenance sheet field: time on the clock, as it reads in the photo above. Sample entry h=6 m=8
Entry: h=10 m=22
